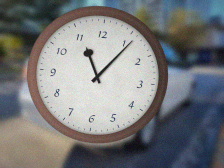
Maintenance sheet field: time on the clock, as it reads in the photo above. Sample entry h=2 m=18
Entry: h=11 m=6
